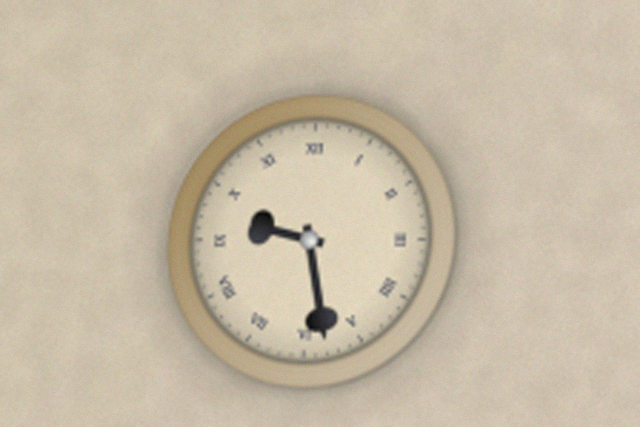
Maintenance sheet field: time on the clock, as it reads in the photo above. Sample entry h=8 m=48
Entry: h=9 m=28
